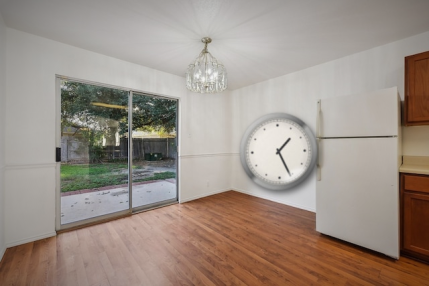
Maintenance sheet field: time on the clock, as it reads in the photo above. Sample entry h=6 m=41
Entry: h=1 m=26
